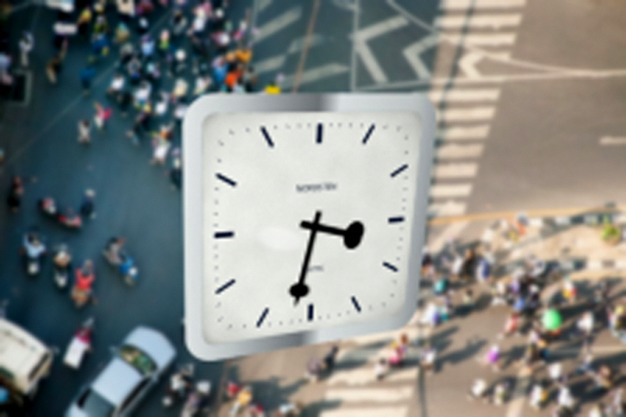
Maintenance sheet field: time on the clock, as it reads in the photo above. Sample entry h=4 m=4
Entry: h=3 m=32
